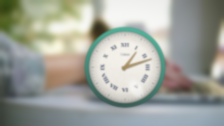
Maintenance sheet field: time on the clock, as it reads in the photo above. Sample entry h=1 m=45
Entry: h=1 m=12
